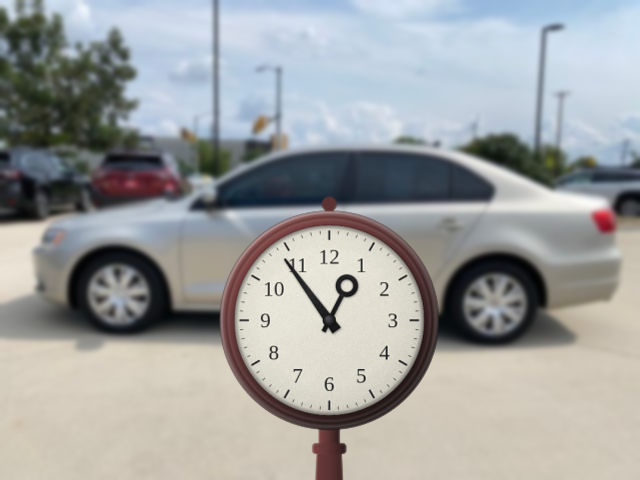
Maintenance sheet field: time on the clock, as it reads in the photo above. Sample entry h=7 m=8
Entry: h=12 m=54
